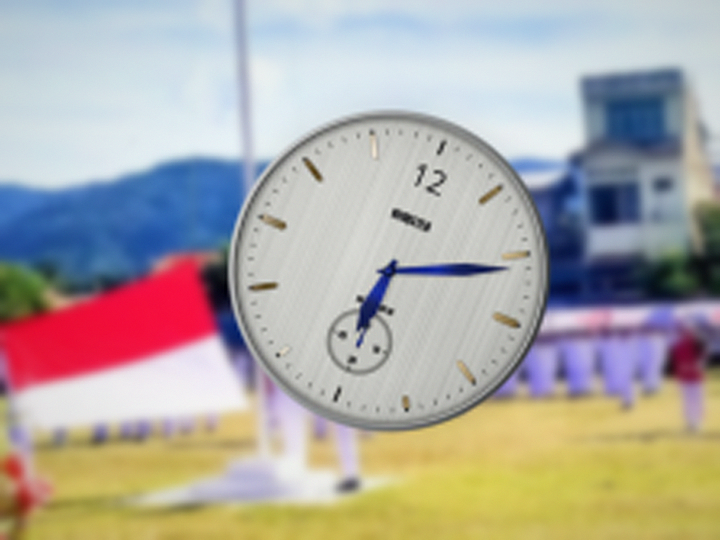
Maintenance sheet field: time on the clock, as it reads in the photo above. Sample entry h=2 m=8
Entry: h=6 m=11
